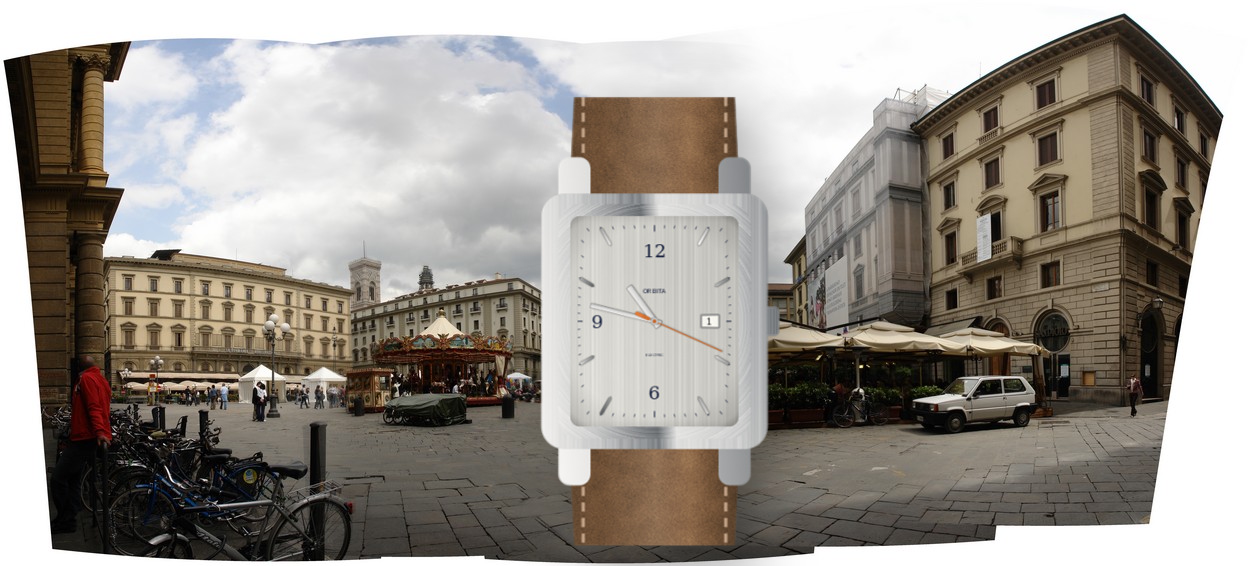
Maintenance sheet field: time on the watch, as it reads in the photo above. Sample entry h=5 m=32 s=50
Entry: h=10 m=47 s=19
